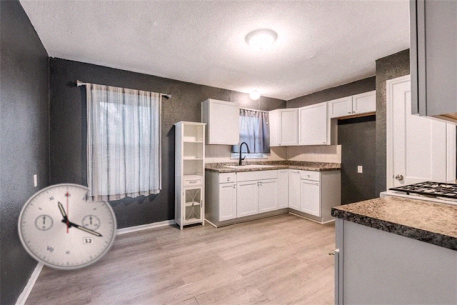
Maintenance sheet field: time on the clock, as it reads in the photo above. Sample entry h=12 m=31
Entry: h=11 m=19
